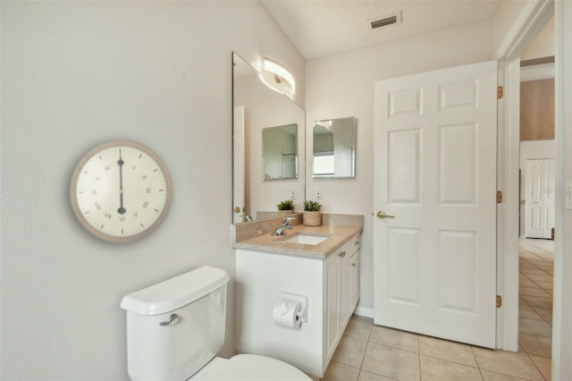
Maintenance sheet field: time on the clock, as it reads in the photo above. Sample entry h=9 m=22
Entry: h=6 m=0
